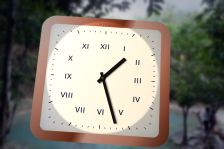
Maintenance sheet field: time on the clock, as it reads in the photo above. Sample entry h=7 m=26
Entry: h=1 m=27
